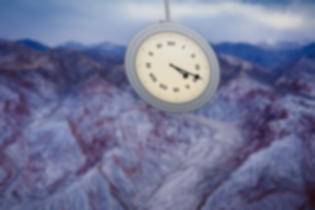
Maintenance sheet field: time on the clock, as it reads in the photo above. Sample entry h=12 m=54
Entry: h=4 m=19
